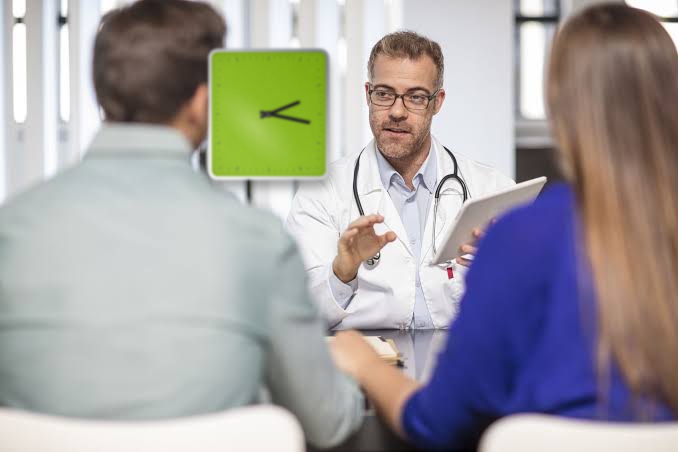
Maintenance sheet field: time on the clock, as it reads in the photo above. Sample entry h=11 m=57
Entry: h=2 m=17
